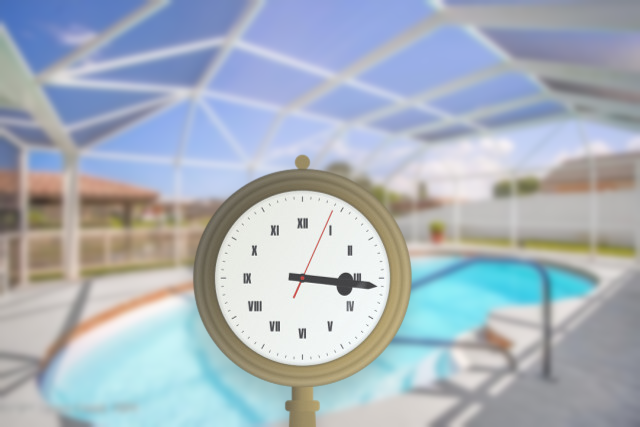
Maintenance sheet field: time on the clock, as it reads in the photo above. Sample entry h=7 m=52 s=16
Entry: h=3 m=16 s=4
